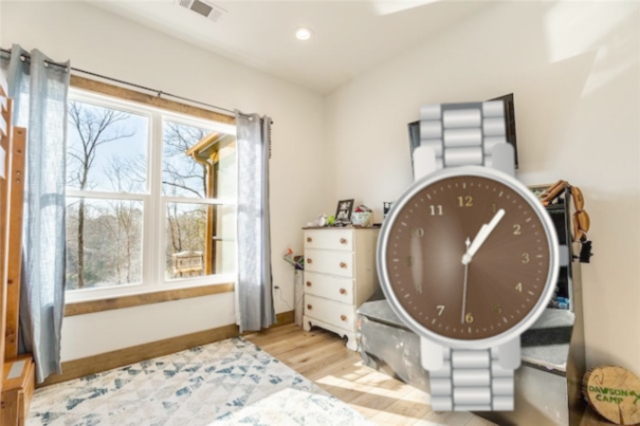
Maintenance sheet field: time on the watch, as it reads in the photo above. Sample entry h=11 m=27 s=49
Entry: h=1 m=6 s=31
